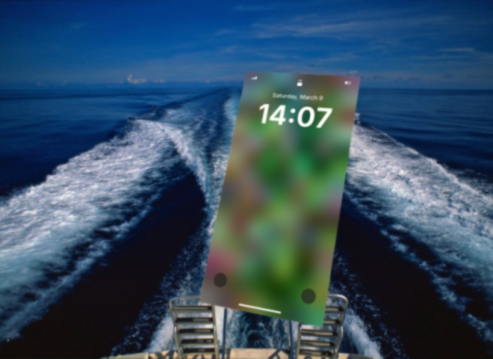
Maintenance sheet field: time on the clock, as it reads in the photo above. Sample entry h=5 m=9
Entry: h=14 m=7
